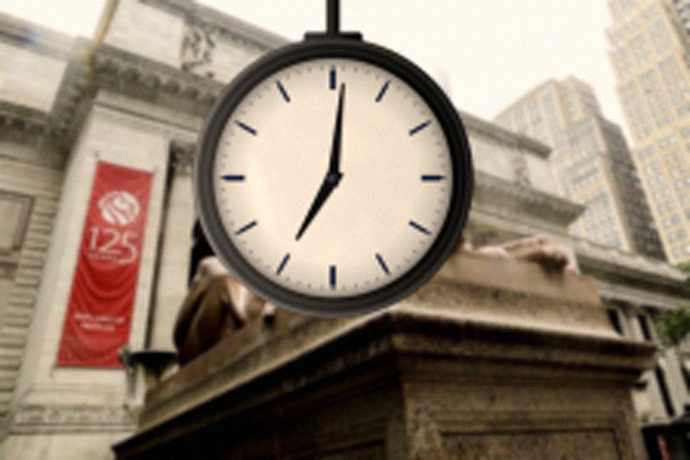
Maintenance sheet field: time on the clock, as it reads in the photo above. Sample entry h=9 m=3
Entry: h=7 m=1
